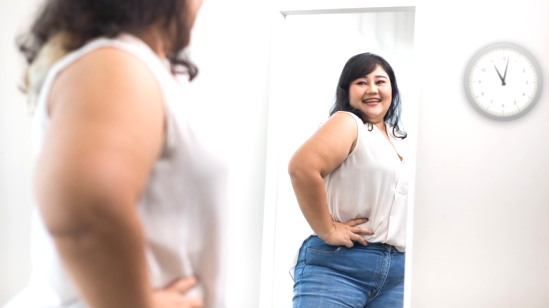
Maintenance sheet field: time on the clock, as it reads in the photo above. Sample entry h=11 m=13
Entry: h=11 m=2
